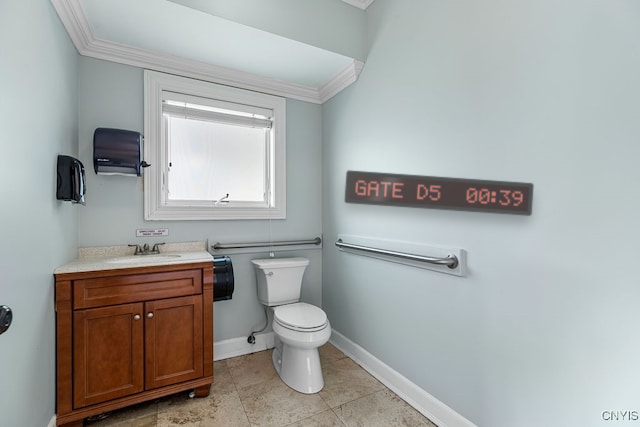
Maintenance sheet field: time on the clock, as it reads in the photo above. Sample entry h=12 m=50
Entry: h=0 m=39
